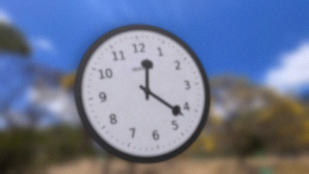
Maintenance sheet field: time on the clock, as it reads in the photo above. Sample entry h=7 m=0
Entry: h=12 m=22
